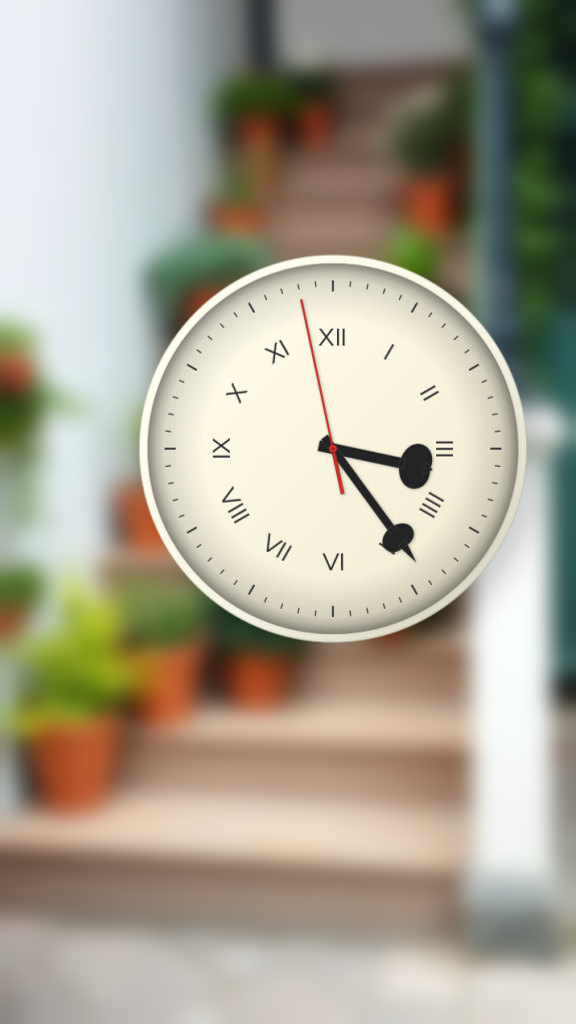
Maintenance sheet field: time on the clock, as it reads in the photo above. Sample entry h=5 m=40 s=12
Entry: h=3 m=23 s=58
